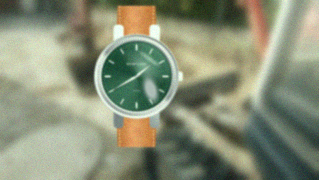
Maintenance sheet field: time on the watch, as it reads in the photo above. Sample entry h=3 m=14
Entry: h=1 m=40
